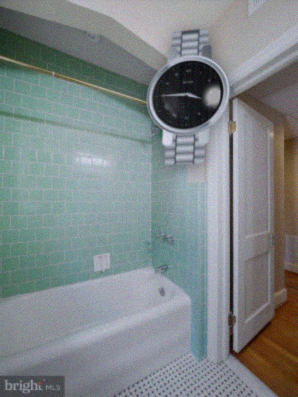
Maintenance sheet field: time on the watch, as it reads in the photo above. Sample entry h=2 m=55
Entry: h=3 m=45
